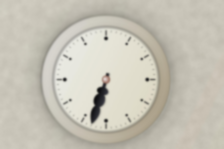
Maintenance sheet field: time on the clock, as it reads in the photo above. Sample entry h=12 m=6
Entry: h=6 m=33
